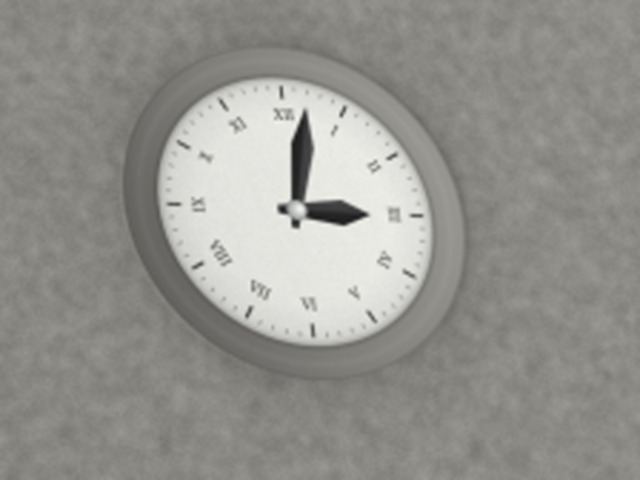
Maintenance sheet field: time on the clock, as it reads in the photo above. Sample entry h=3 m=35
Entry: h=3 m=2
